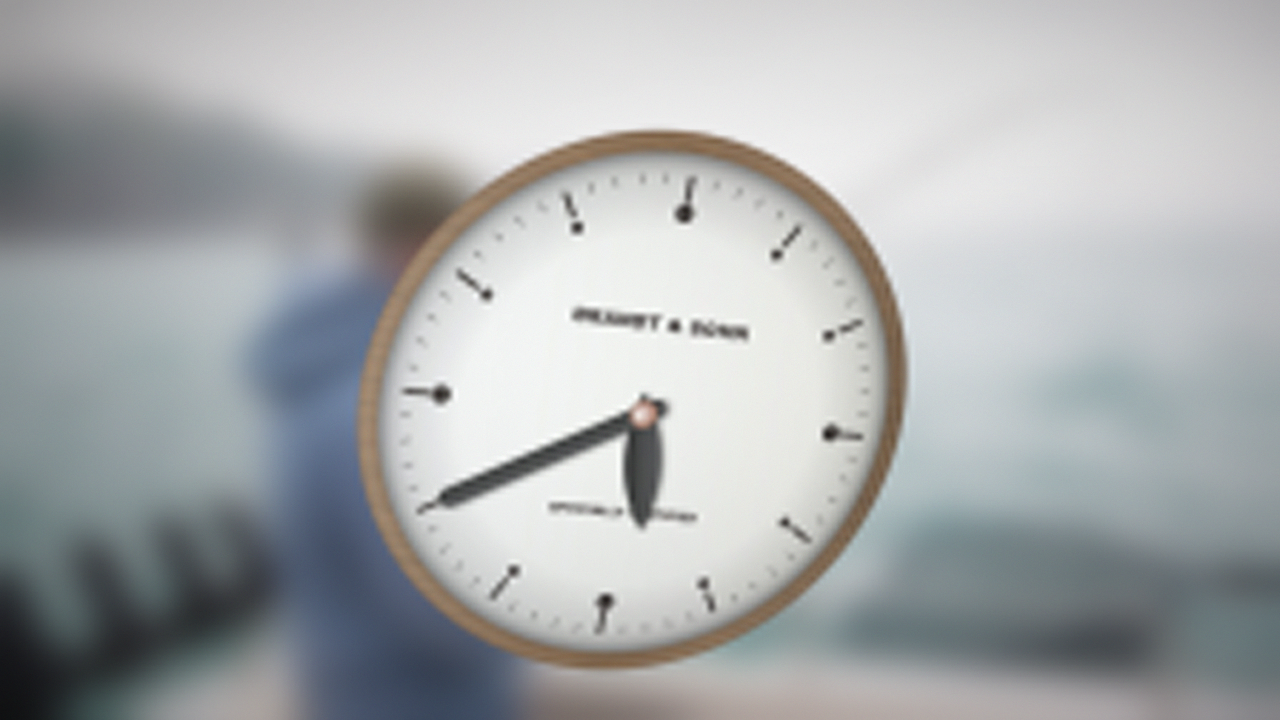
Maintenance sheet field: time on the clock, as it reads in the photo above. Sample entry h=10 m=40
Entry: h=5 m=40
